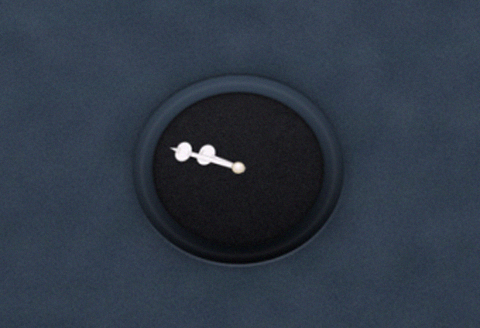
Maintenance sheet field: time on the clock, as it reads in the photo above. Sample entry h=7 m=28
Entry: h=9 m=48
